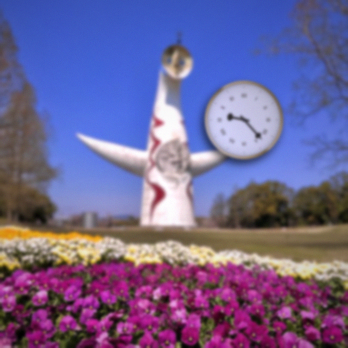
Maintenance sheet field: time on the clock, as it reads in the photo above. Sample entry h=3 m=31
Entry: h=9 m=23
